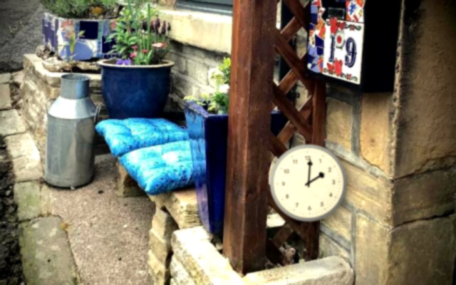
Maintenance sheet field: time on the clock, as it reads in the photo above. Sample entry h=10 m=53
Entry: h=2 m=1
